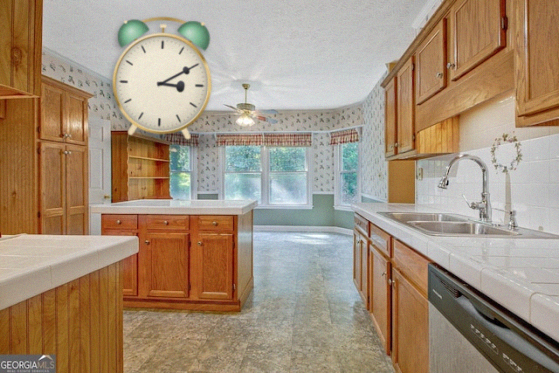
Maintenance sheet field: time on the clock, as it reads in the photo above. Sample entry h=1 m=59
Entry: h=3 m=10
